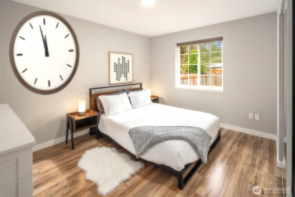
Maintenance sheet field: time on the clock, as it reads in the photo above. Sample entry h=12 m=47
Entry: h=11 m=58
